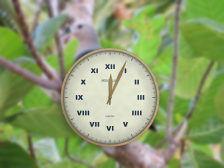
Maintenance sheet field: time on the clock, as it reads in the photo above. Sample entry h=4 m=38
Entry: h=12 m=4
